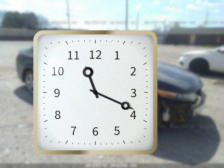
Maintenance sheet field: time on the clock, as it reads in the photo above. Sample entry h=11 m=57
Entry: h=11 m=19
